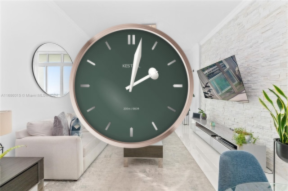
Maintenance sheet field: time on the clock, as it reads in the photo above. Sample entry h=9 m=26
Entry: h=2 m=2
